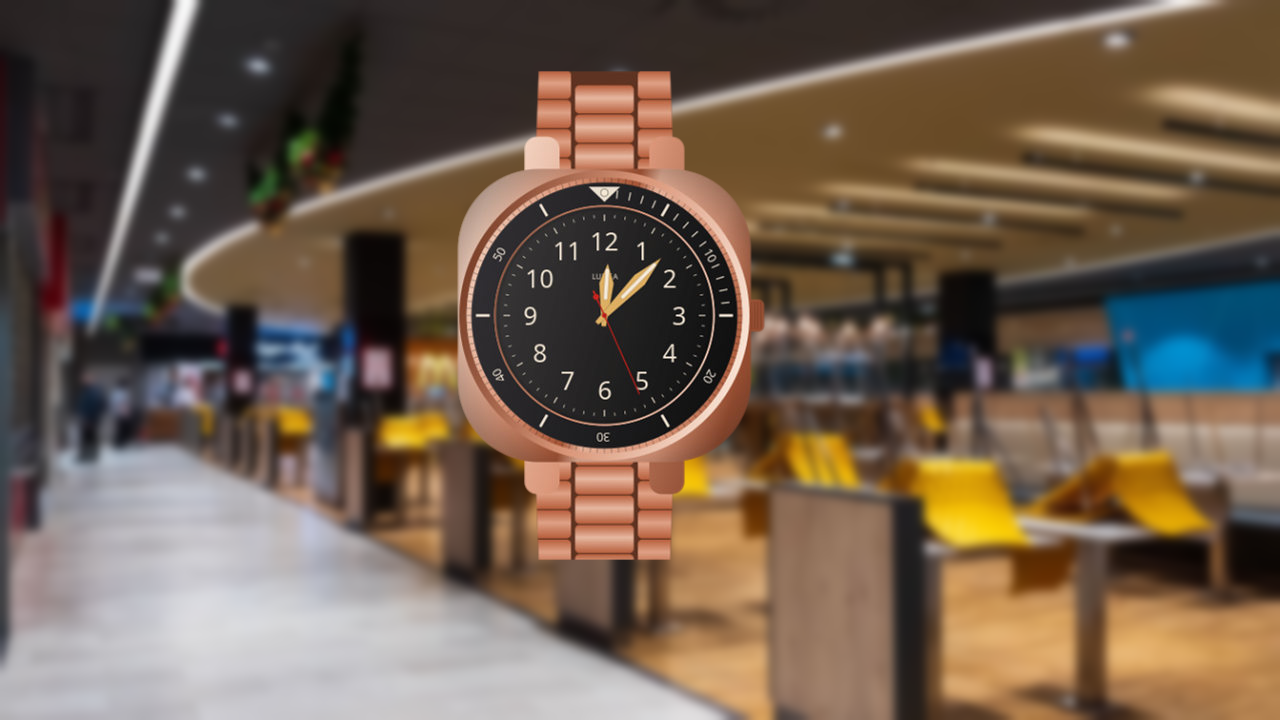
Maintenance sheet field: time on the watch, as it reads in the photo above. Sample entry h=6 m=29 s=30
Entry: h=12 m=7 s=26
